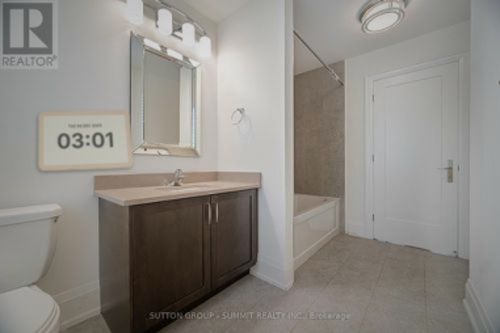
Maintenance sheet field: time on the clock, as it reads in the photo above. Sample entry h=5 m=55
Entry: h=3 m=1
